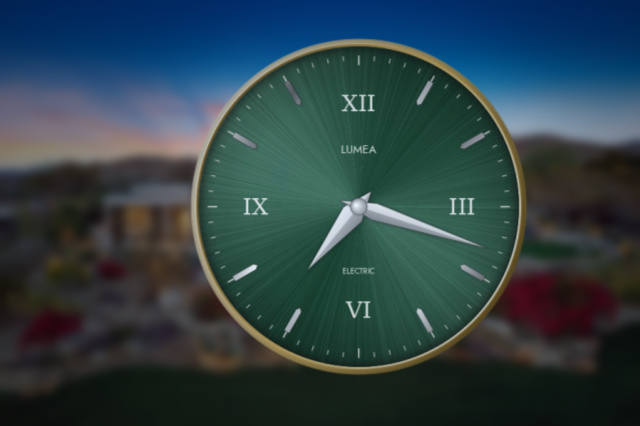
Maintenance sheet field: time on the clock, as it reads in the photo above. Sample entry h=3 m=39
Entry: h=7 m=18
